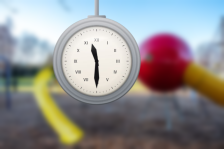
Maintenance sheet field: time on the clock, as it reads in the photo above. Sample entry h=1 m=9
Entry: h=11 m=30
